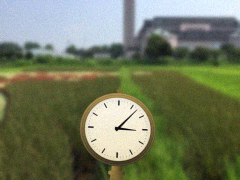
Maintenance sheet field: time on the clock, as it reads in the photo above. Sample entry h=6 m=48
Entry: h=3 m=7
